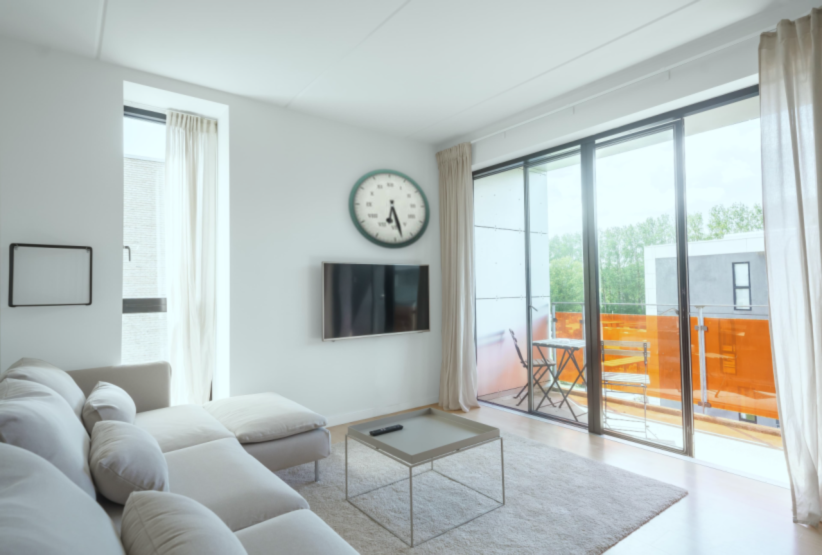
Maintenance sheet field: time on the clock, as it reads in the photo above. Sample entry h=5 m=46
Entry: h=6 m=28
